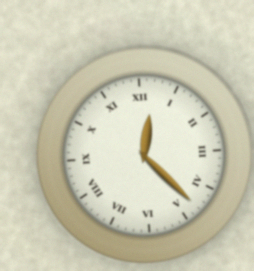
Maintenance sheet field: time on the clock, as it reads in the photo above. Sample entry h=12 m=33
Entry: h=12 m=23
